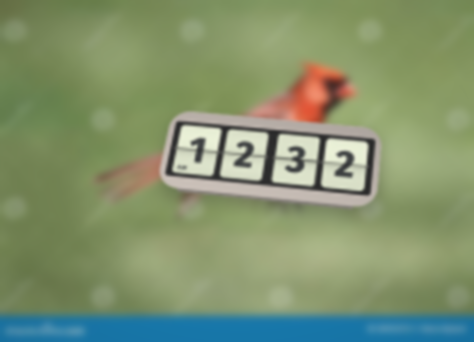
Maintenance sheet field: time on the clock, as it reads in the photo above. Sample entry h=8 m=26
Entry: h=12 m=32
